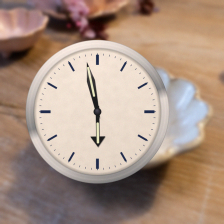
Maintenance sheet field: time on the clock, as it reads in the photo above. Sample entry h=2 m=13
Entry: h=5 m=58
